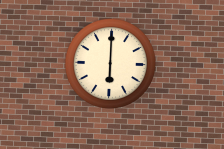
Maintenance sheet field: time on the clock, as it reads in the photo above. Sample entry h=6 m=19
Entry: h=6 m=0
